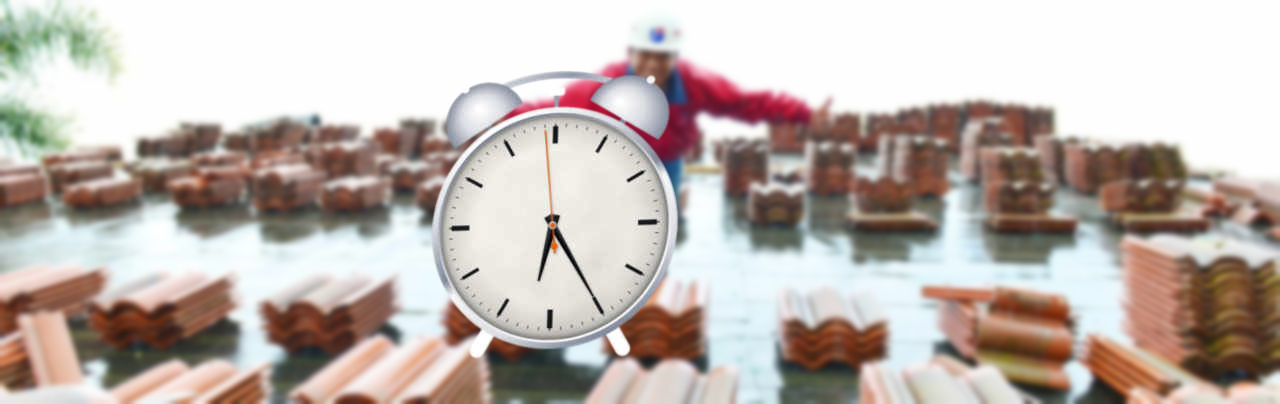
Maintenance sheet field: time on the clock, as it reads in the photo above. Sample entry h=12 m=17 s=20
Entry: h=6 m=24 s=59
